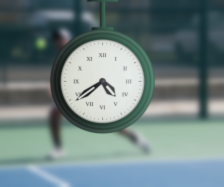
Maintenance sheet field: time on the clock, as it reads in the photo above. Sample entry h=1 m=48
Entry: h=4 m=39
